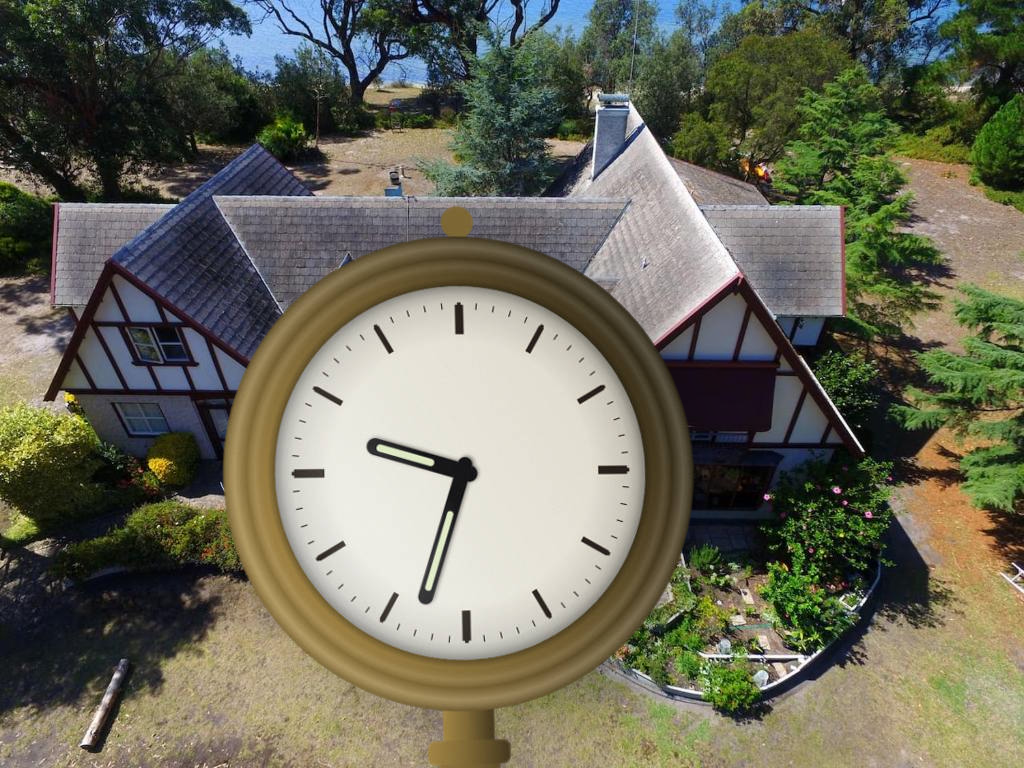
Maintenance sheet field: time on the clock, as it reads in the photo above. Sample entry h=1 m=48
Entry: h=9 m=33
